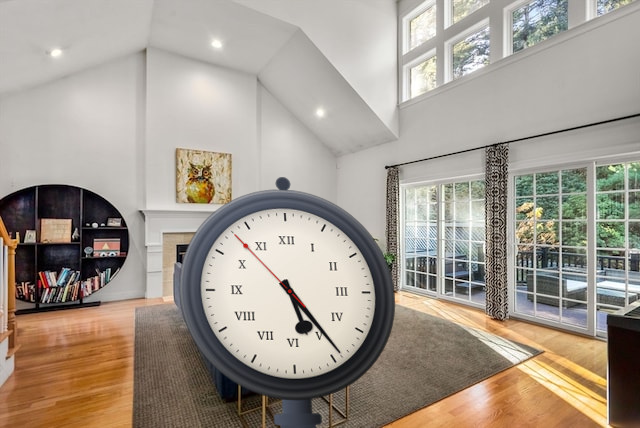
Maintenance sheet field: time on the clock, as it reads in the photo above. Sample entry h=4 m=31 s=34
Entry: h=5 m=23 s=53
